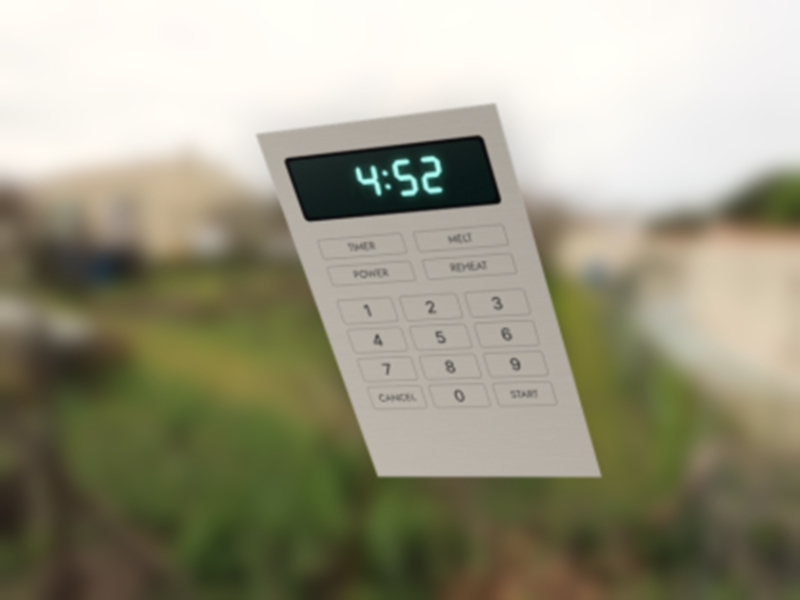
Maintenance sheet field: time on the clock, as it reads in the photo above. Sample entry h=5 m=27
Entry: h=4 m=52
